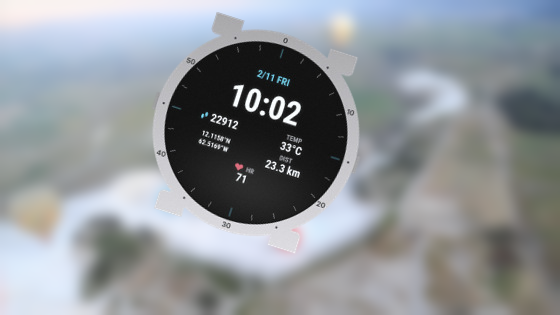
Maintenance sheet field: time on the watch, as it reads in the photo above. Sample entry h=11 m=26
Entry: h=10 m=2
